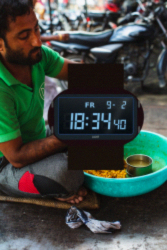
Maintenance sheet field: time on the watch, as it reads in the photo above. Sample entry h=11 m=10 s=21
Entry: h=18 m=34 s=40
